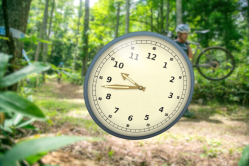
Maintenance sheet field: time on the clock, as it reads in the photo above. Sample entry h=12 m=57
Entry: h=9 m=43
